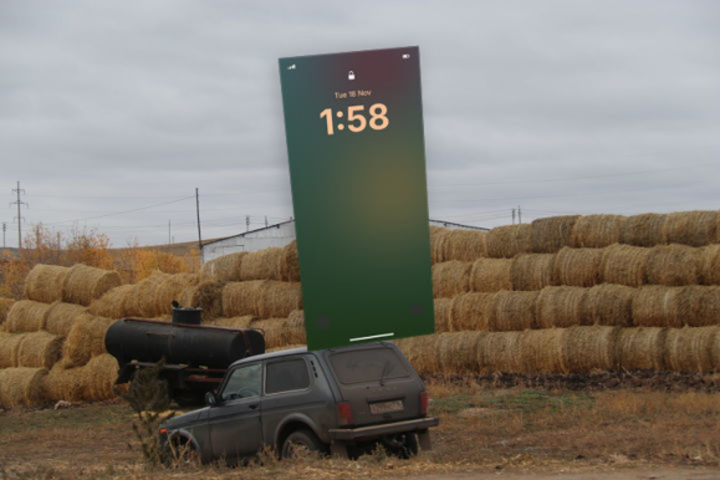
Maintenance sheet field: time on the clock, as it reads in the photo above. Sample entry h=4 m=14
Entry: h=1 m=58
